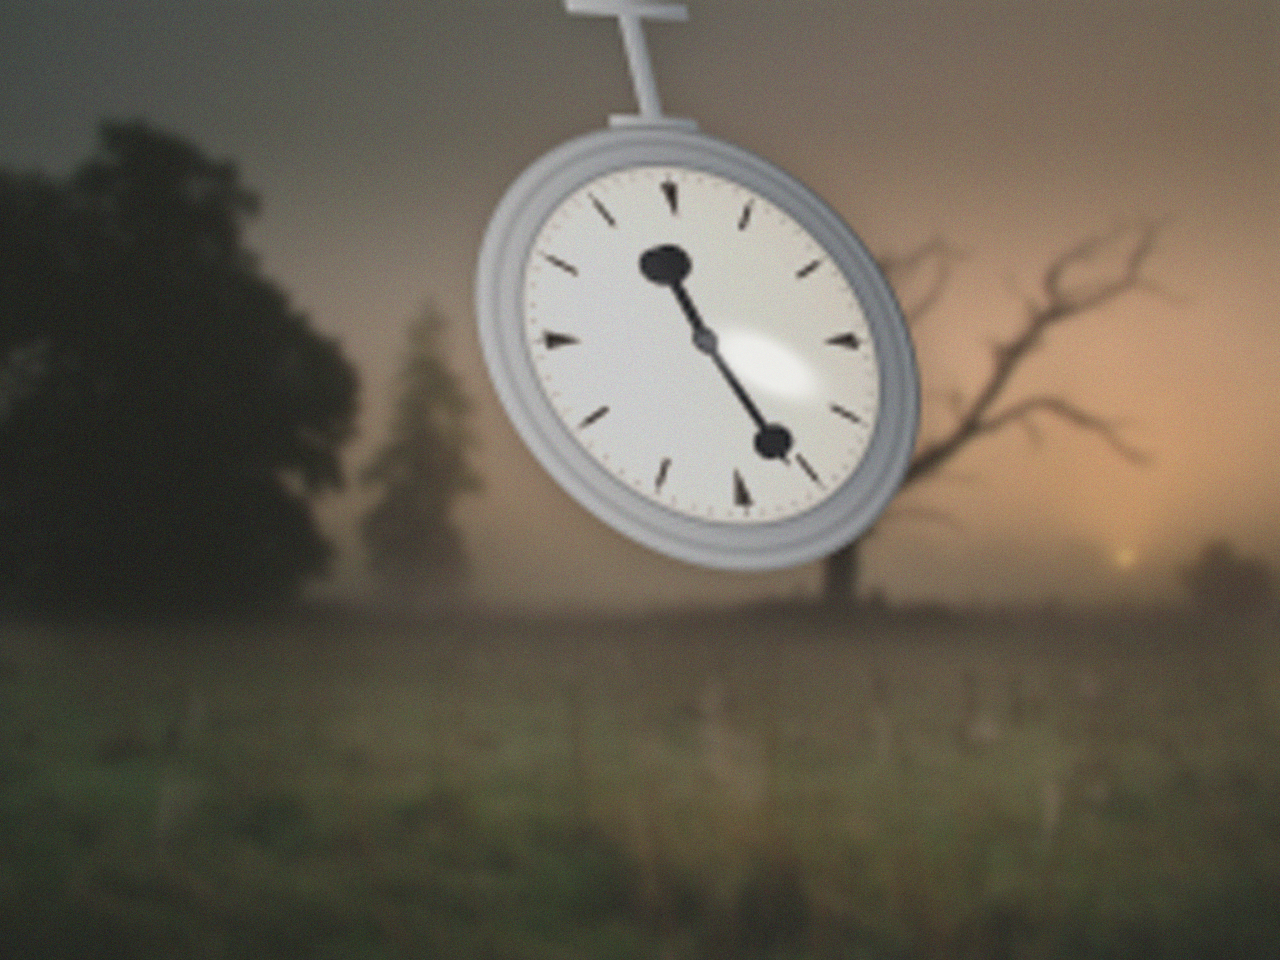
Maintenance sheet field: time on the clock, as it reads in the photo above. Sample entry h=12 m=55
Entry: h=11 m=26
